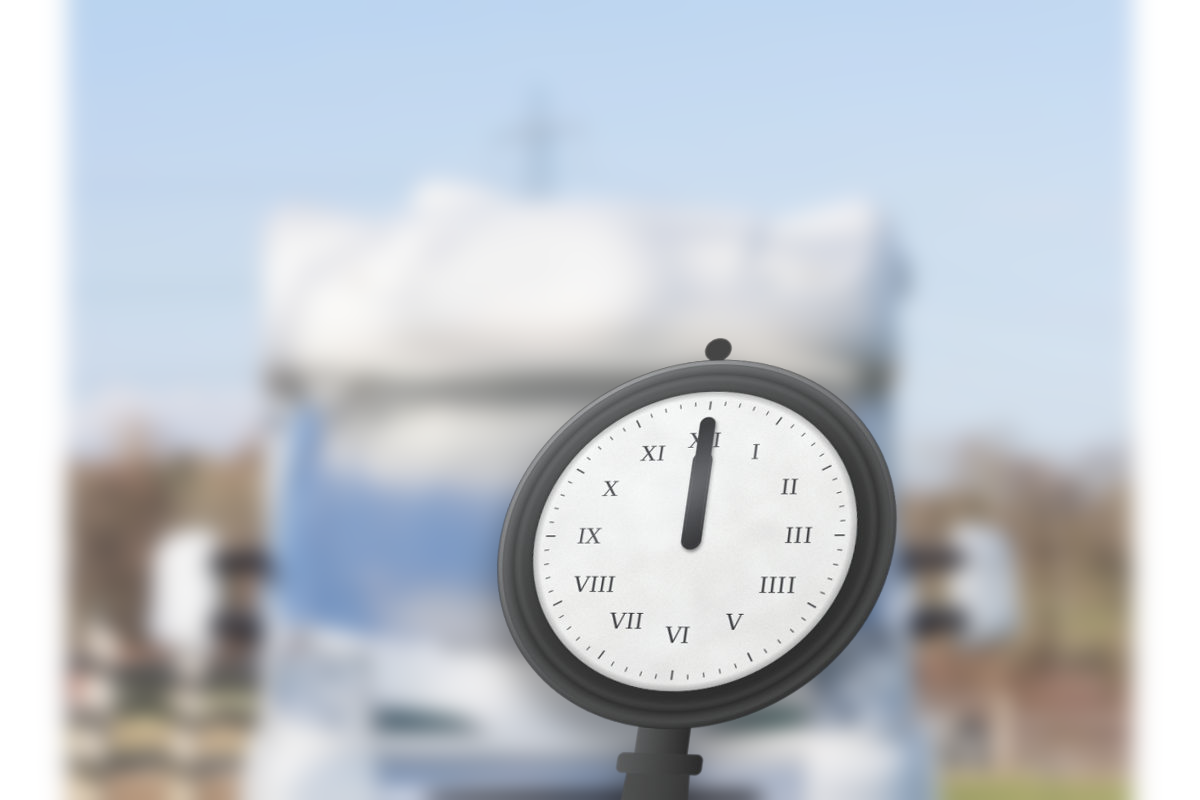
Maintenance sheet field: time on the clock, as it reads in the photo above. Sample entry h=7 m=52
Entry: h=12 m=0
